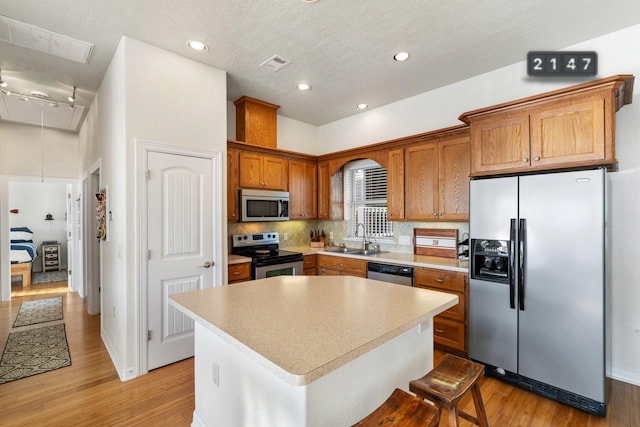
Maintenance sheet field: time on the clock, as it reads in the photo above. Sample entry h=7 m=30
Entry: h=21 m=47
